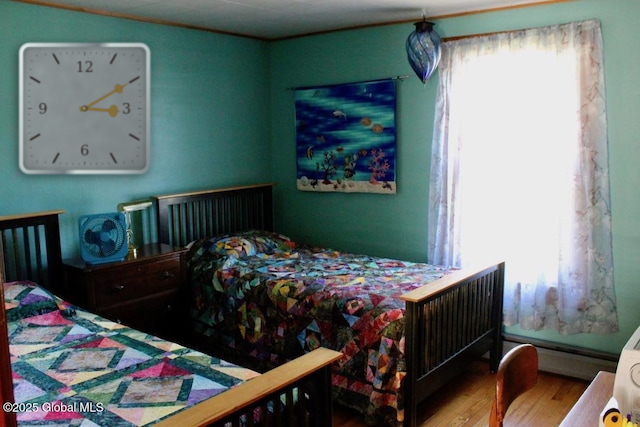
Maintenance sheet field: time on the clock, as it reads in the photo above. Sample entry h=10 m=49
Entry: h=3 m=10
